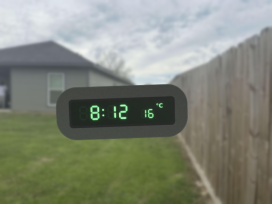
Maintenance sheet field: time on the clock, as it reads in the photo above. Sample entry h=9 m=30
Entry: h=8 m=12
